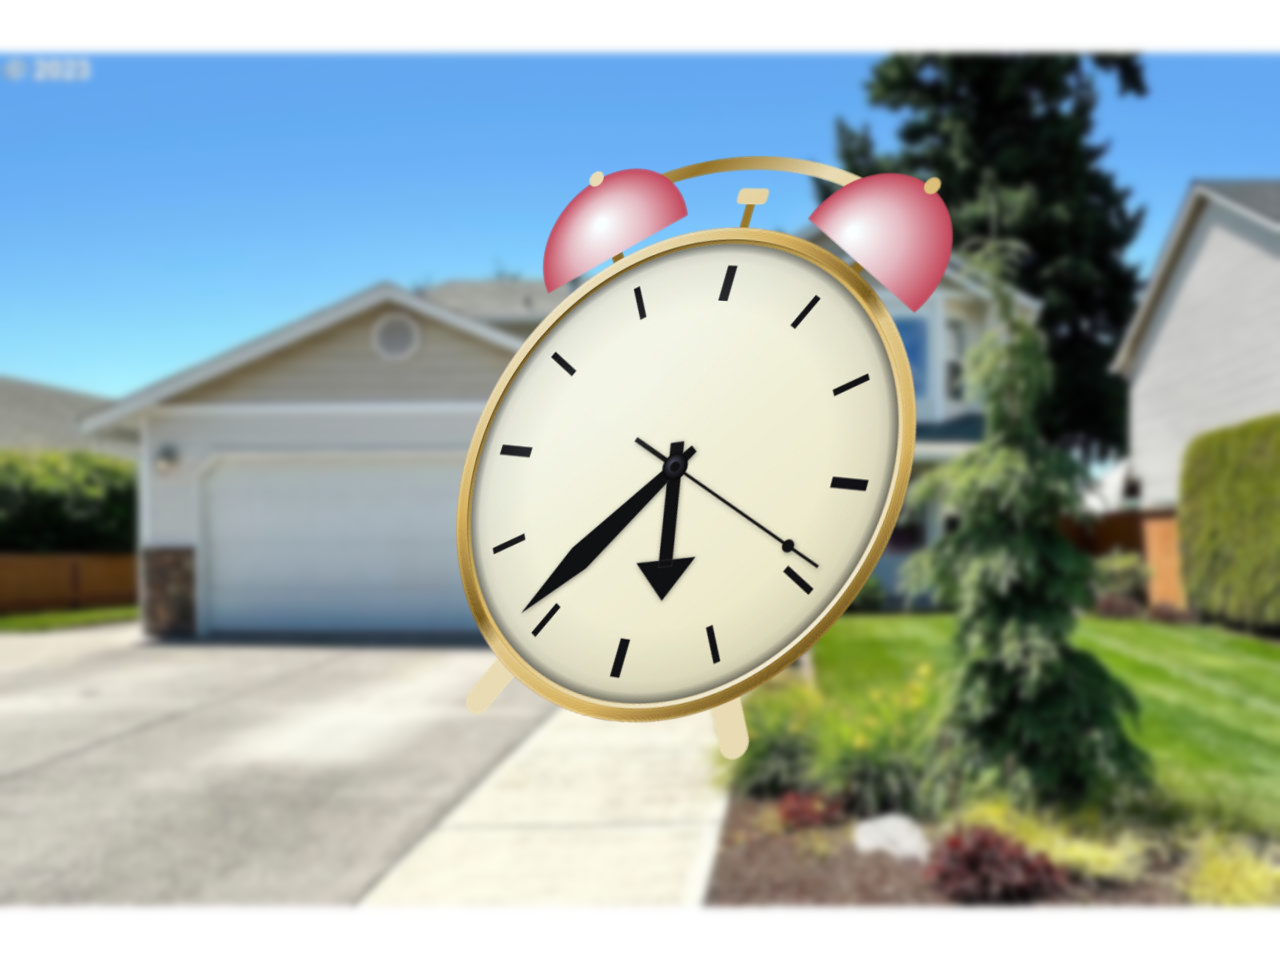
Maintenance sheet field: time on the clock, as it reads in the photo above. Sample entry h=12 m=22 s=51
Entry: h=5 m=36 s=19
